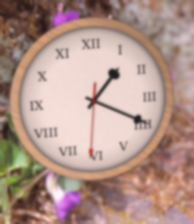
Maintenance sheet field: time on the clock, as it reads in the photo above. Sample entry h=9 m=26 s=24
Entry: h=1 m=19 s=31
